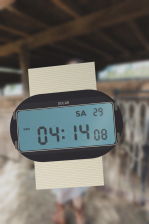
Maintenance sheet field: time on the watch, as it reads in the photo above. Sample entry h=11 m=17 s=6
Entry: h=4 m=14 s=8
